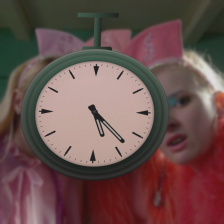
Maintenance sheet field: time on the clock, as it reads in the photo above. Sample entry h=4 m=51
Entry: h=5 m=23
